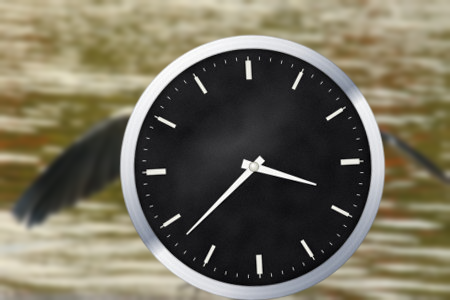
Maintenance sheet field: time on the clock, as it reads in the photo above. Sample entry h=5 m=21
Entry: h=3 m=38
